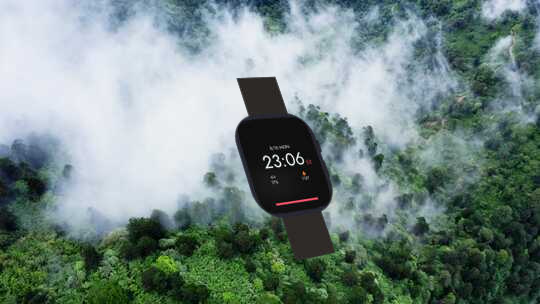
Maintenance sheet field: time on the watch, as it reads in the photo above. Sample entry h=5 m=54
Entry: h=23 m=6
